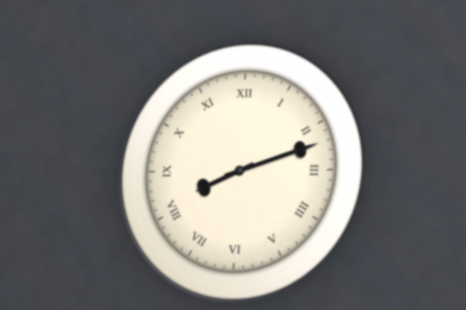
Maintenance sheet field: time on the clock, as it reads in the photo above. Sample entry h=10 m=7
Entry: h=8 m=12
